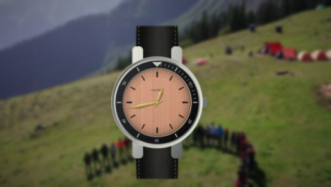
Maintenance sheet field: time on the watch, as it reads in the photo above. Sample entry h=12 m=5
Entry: h=12 m=43
